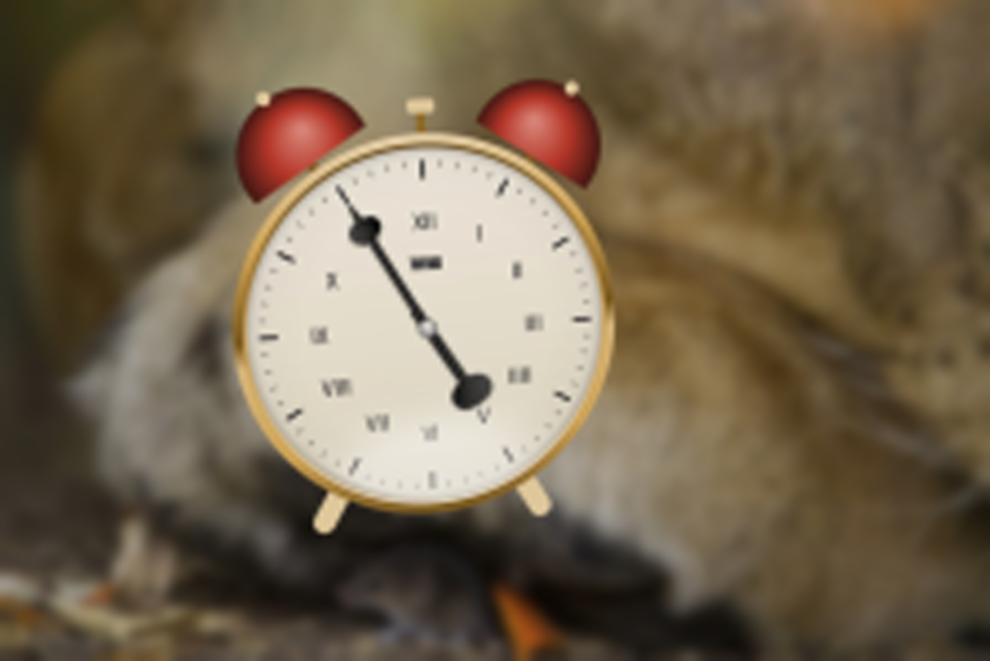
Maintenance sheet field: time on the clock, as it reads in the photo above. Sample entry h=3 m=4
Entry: h=4 m=55
